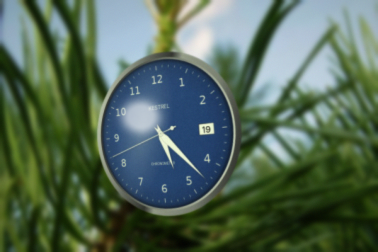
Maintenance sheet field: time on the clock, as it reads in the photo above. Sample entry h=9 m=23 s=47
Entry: h=5 m=22 s=42
